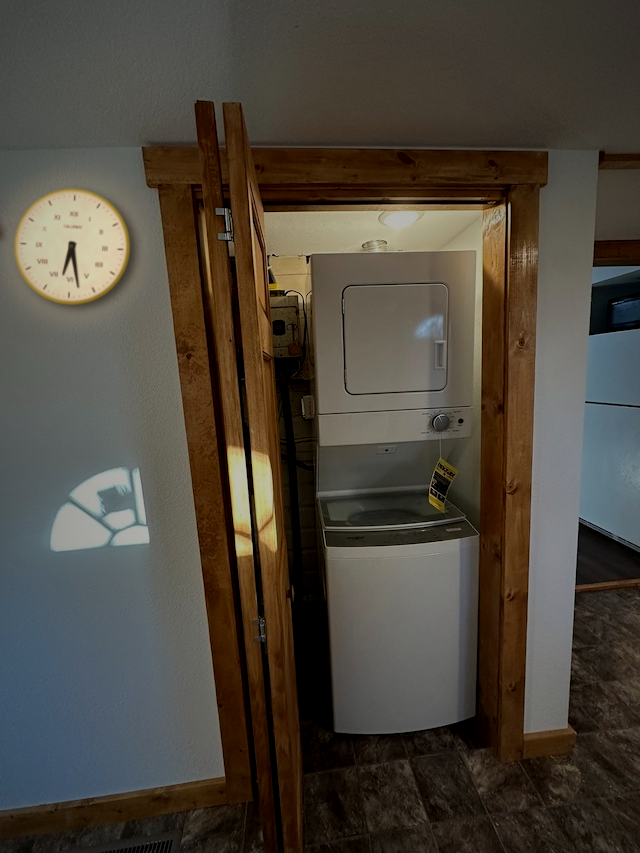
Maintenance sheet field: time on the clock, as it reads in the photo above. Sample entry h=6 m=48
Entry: h=6 m=28
